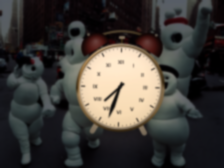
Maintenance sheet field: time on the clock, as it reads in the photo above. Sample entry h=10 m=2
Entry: h=7 m=33
